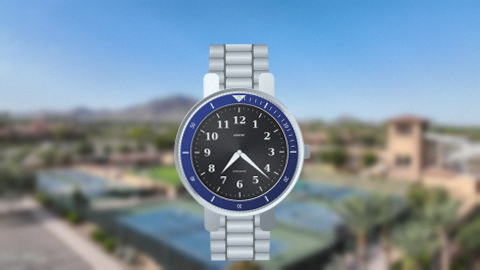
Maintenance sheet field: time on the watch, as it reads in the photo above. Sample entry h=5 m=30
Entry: h=7 m=22
